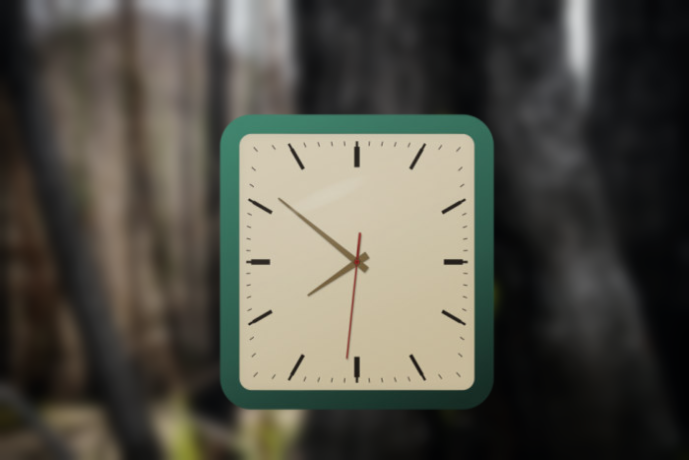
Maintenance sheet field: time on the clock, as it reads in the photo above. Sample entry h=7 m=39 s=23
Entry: h=7 m=51 s=31
